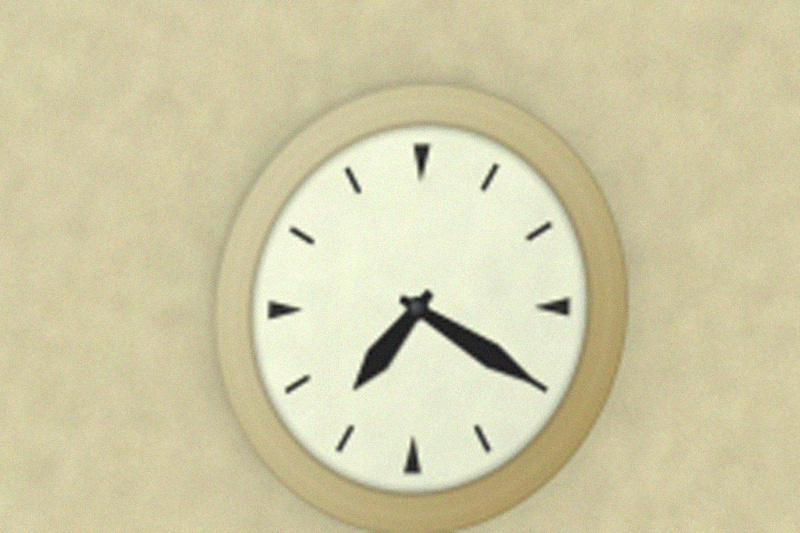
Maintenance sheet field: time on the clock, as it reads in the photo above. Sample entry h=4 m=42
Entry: h=7 m=20
